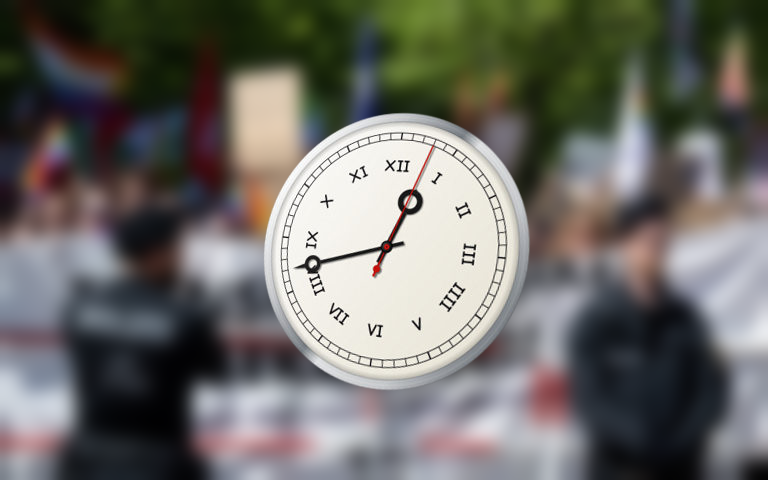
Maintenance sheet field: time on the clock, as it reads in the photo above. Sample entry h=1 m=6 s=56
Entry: h=12 m=42 s=3
